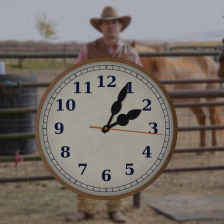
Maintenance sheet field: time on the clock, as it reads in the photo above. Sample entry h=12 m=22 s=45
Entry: h=2 m=4 s=16
